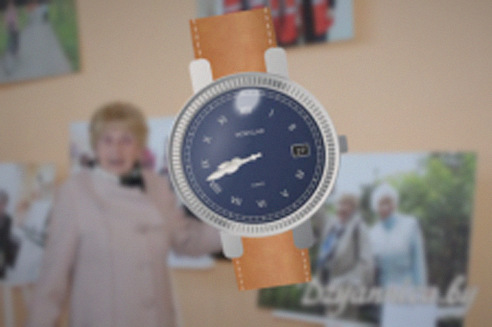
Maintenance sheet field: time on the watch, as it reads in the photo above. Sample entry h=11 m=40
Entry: h=8 m=42
